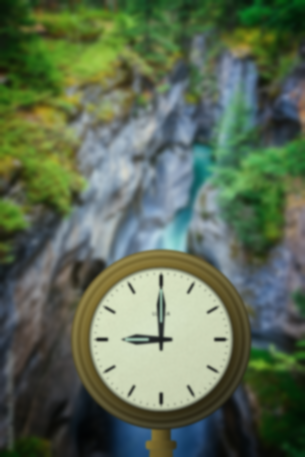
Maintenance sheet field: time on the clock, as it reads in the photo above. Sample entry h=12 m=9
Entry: h=9 m=0
